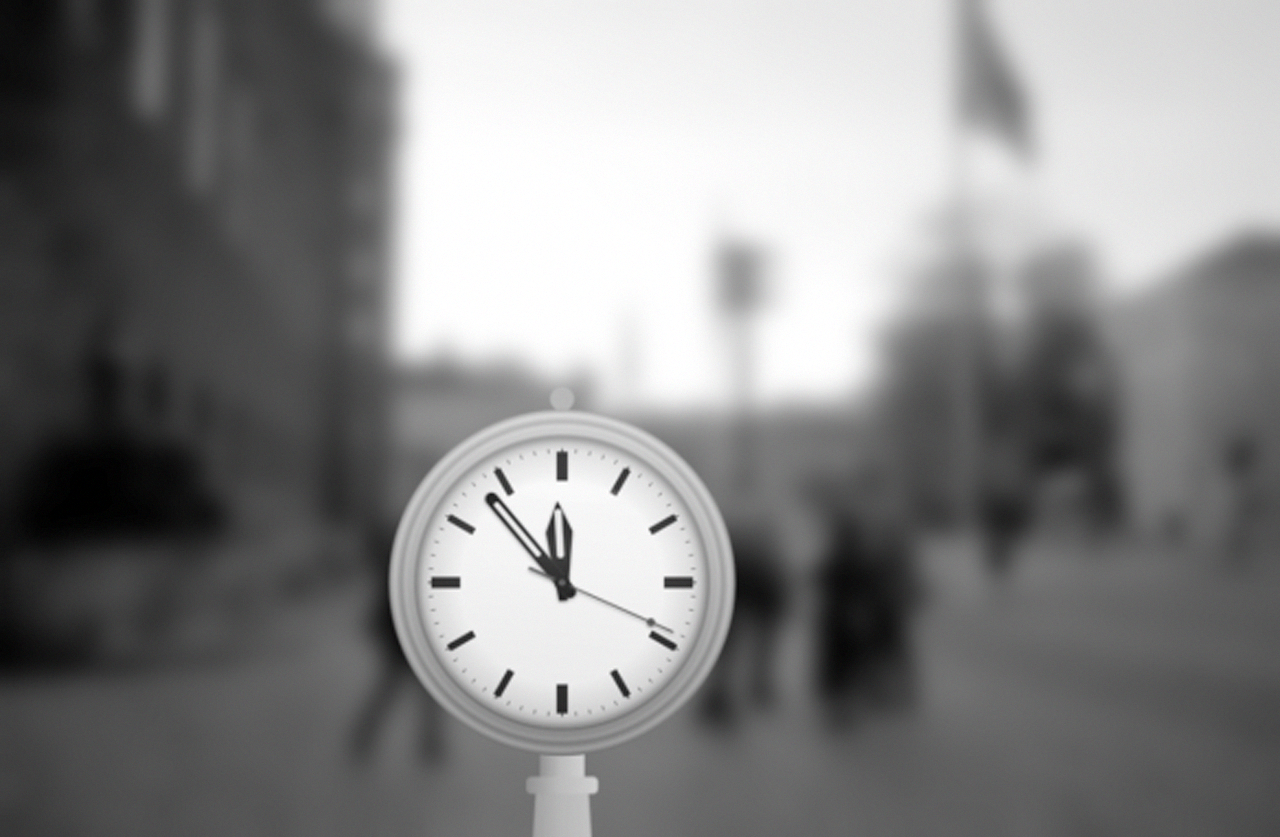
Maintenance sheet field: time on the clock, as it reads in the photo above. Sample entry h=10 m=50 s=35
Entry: h=11 m=53 s=19
